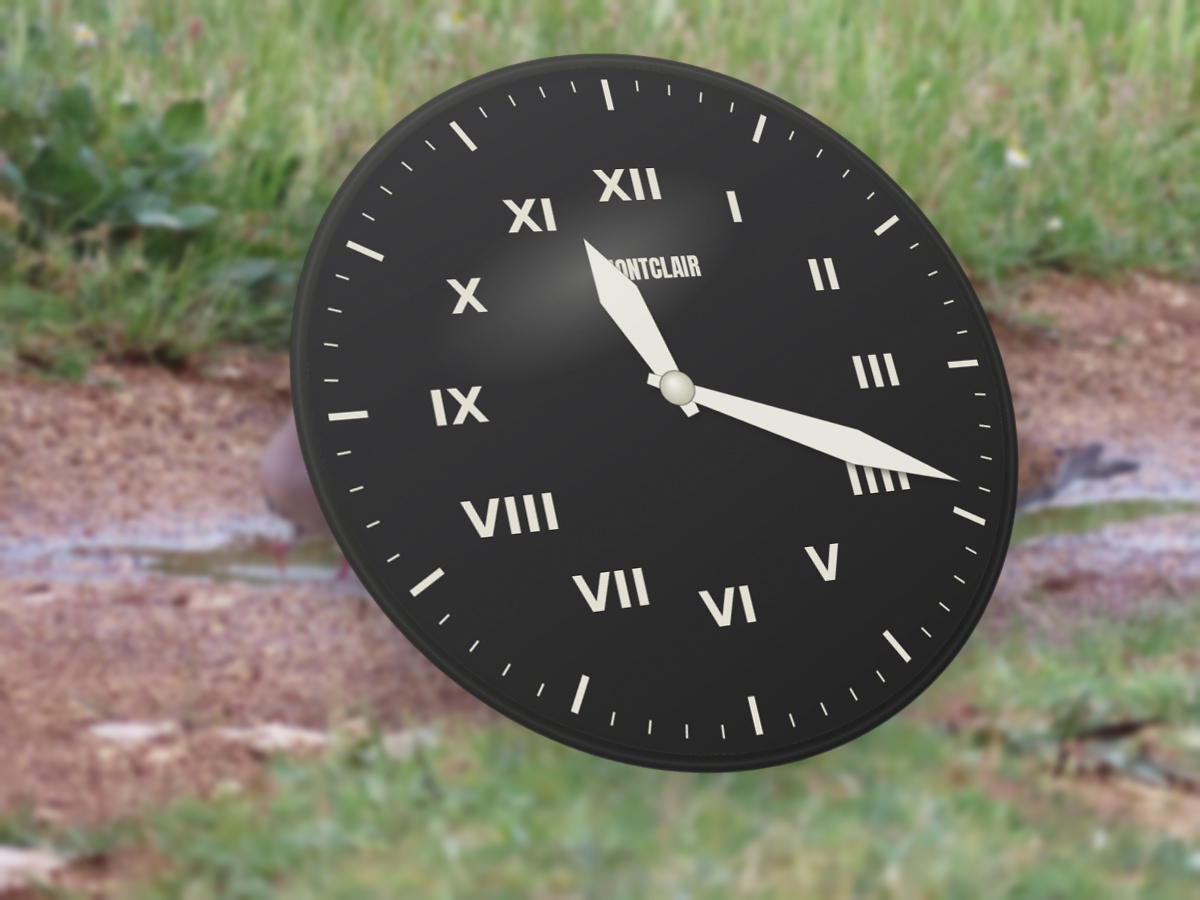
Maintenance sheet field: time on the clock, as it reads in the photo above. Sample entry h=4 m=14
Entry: h=11 m=19
